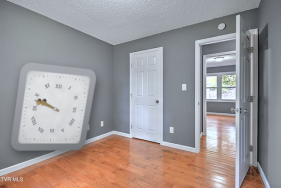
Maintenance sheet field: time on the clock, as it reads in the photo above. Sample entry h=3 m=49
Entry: h=9 m=48
